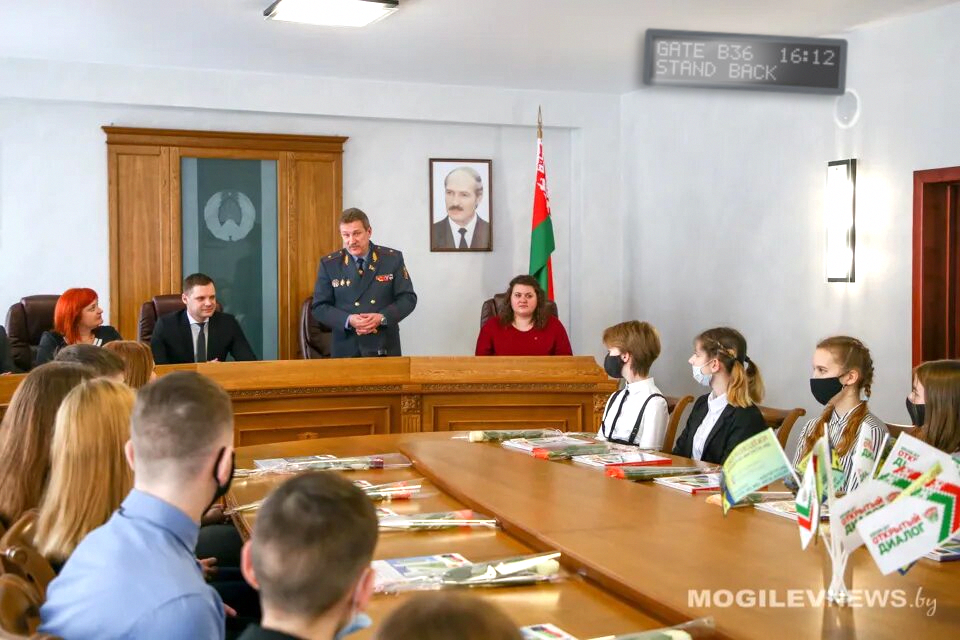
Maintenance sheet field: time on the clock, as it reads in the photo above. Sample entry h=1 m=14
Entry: h=16 m=12
